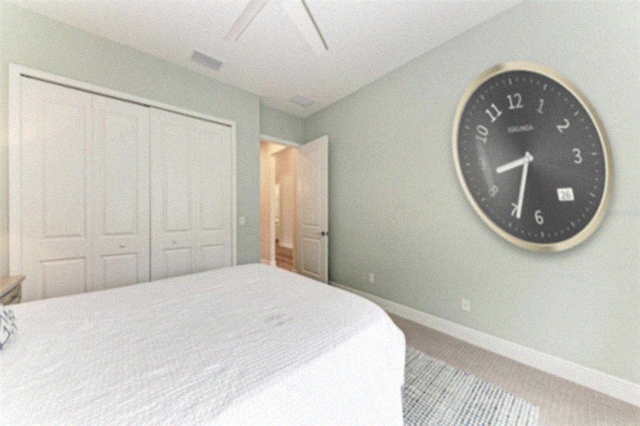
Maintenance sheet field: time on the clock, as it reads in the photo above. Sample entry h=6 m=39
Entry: h=8 m=34
